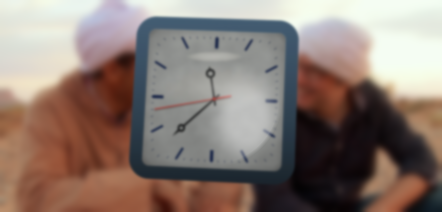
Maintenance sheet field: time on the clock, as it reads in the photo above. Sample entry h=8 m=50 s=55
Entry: h=11 m=37 s=43
